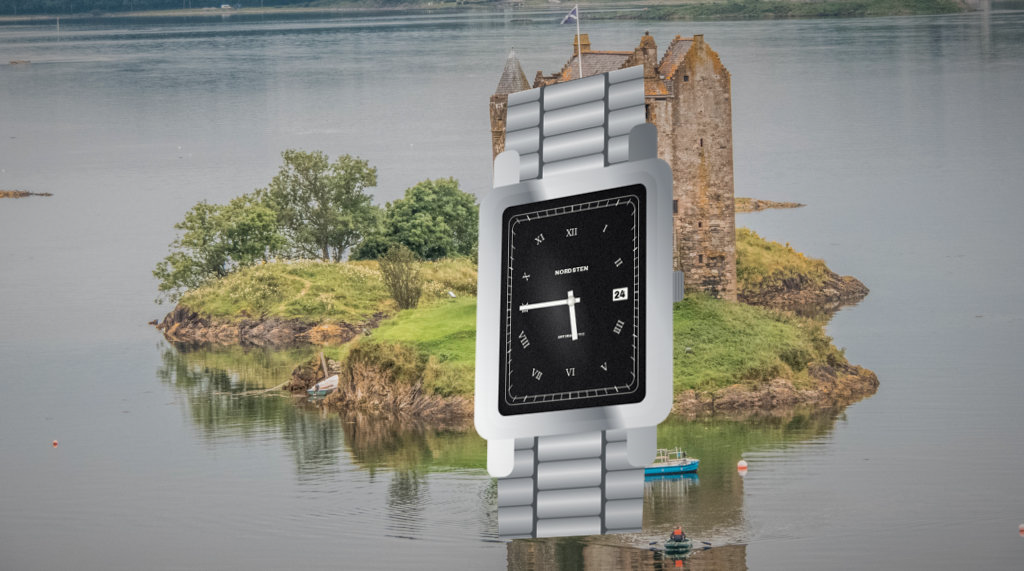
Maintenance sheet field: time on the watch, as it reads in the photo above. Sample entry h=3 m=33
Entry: h=5 m=45
